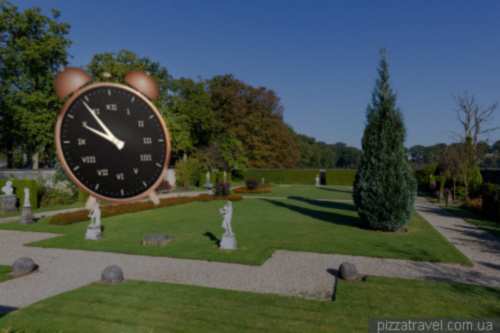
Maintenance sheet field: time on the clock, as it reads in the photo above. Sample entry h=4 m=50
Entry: h=9 m=54
